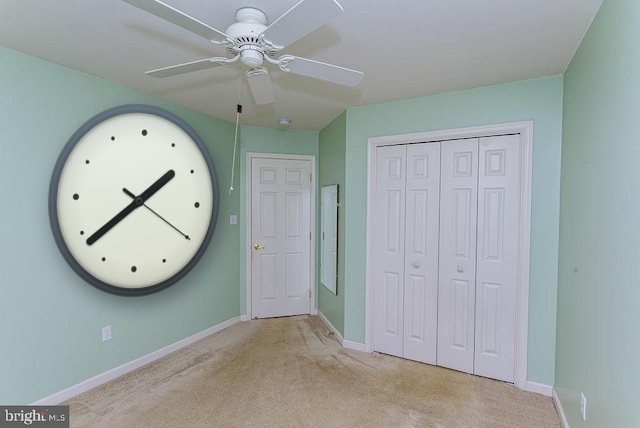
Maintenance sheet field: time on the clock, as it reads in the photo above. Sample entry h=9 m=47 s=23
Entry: h=1 m=38 s=20
